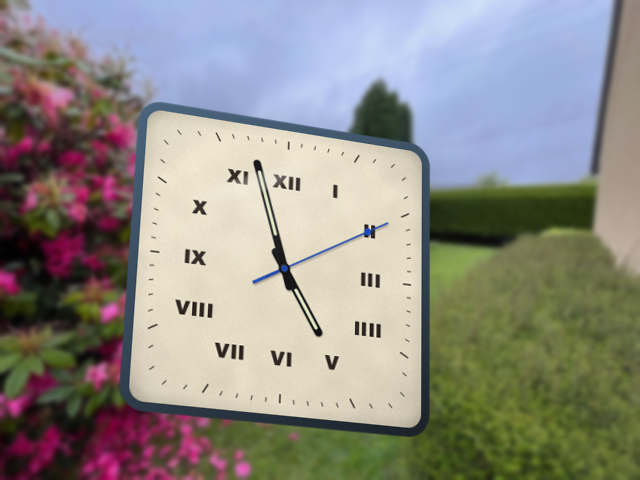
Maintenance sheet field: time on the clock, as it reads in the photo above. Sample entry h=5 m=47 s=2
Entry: h=4 m=57 s=10
